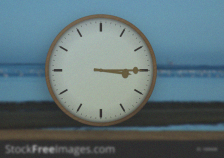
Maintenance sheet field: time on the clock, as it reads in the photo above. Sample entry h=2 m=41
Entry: h=3 m=15
